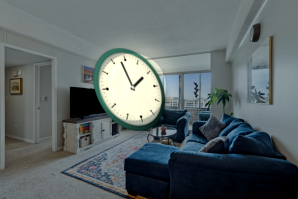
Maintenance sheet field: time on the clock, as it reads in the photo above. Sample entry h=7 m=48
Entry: h=1 m=58
